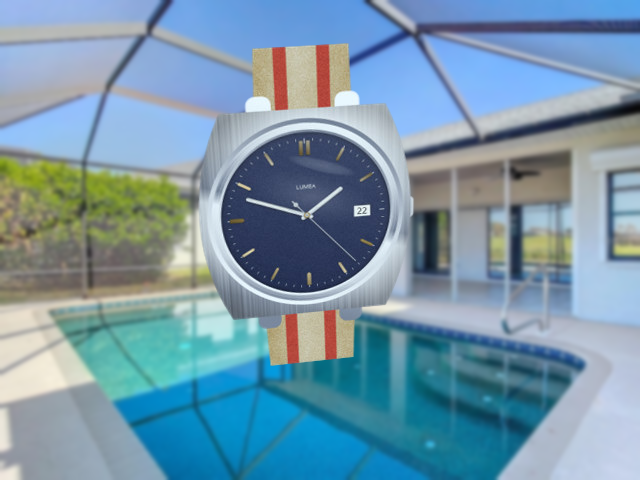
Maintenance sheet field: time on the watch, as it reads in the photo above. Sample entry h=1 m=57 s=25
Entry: h=1 m=48 s=23
